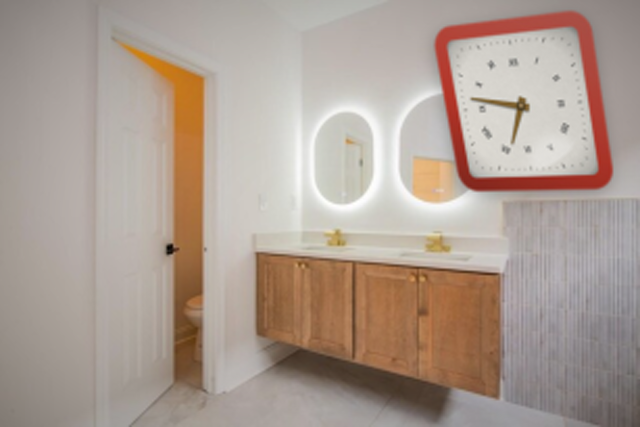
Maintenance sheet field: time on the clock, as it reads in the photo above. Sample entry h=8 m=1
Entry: h=6 m=47
